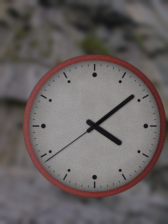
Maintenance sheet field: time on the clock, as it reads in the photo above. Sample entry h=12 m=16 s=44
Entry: h=4 m=8 s=39
